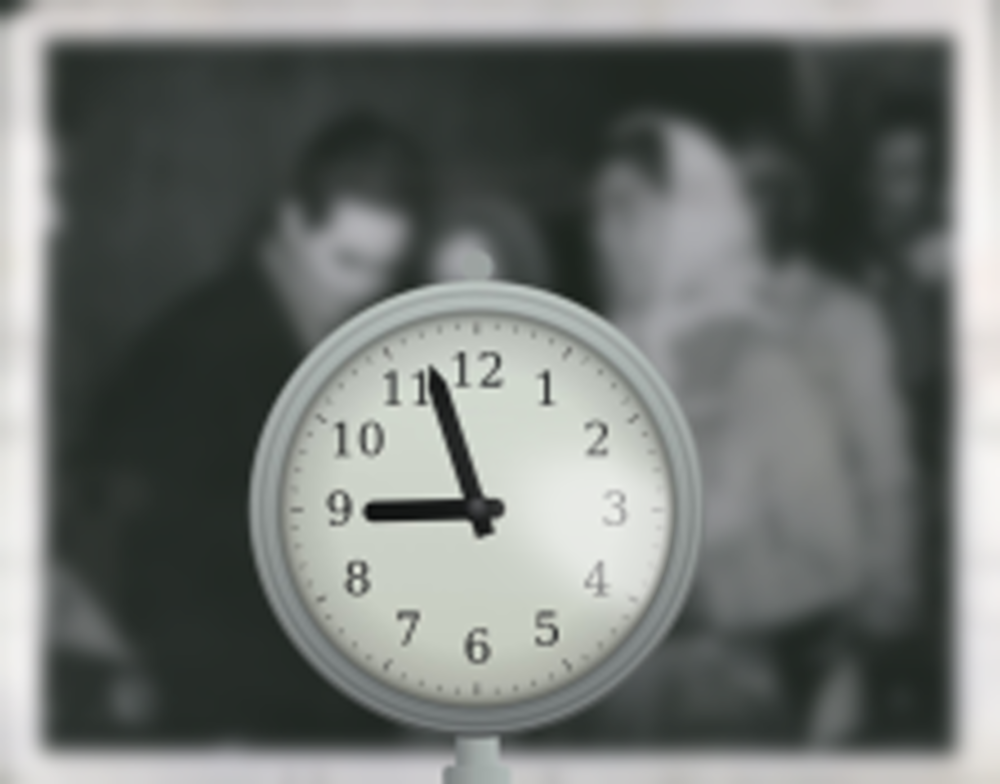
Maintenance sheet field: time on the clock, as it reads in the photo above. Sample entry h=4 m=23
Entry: h=8 m=57
